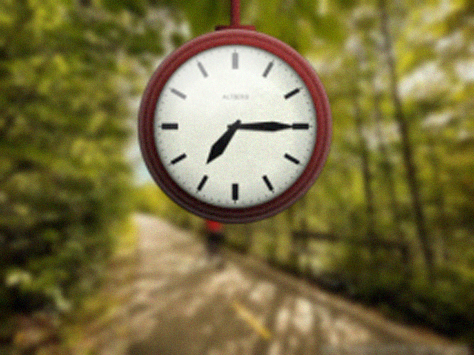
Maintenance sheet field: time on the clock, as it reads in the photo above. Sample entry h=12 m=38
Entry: h=7 m=15
